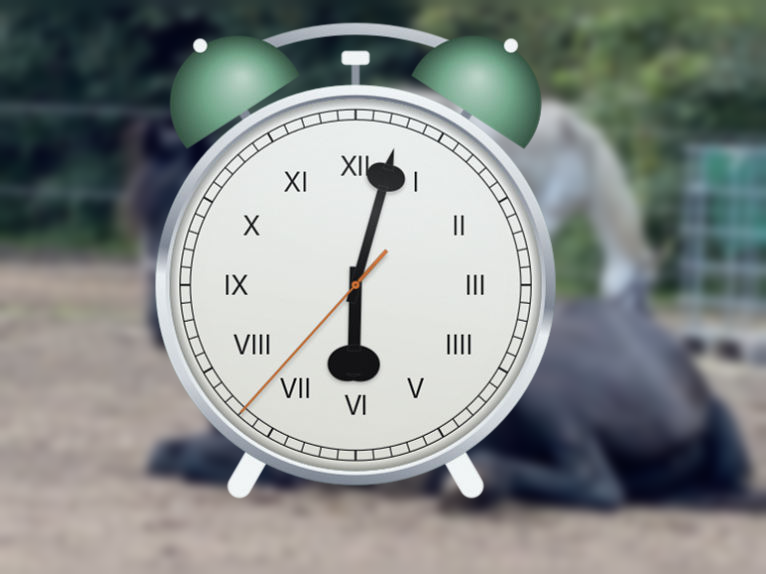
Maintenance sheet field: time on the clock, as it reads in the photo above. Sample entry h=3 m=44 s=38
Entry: h=6 m=2 s=37
